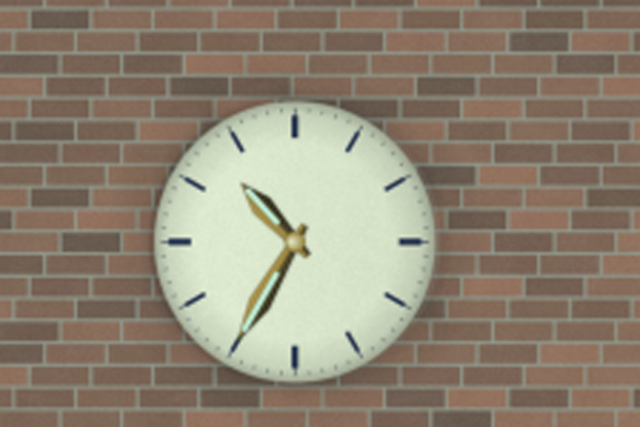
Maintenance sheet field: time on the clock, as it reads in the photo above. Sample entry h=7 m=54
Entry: h=10 m=35
